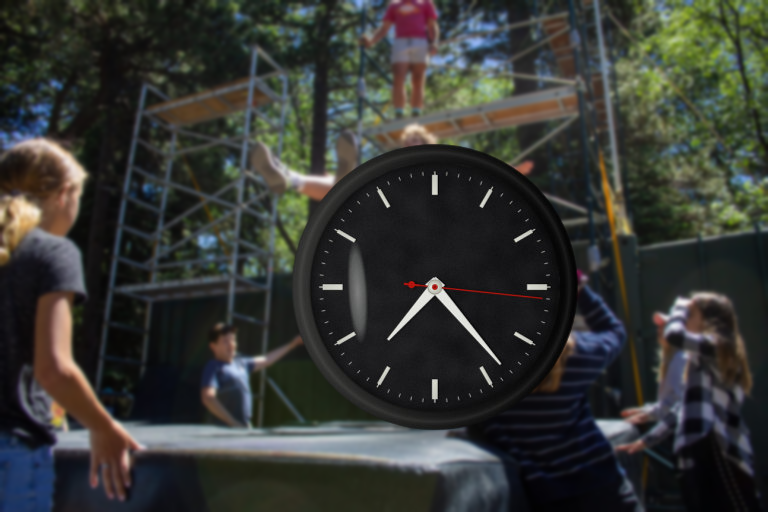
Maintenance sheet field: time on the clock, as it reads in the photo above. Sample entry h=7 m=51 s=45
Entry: h=7 m=23 s=16
